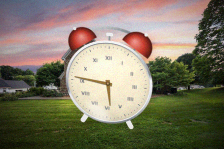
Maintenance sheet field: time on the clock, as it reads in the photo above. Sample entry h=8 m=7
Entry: h=5 m=46
